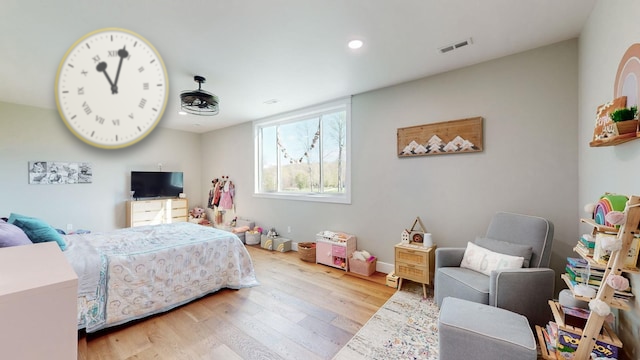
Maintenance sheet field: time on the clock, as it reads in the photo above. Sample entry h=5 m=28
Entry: h=11 m=3
